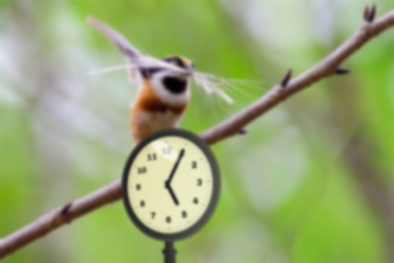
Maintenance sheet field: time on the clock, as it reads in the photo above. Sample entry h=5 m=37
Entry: h=5 m=5
